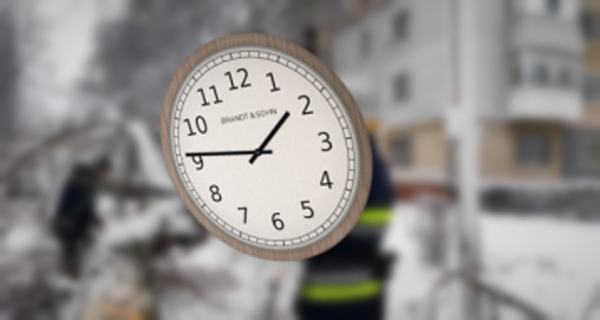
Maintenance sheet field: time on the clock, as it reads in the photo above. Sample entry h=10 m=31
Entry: h=1 m=46
